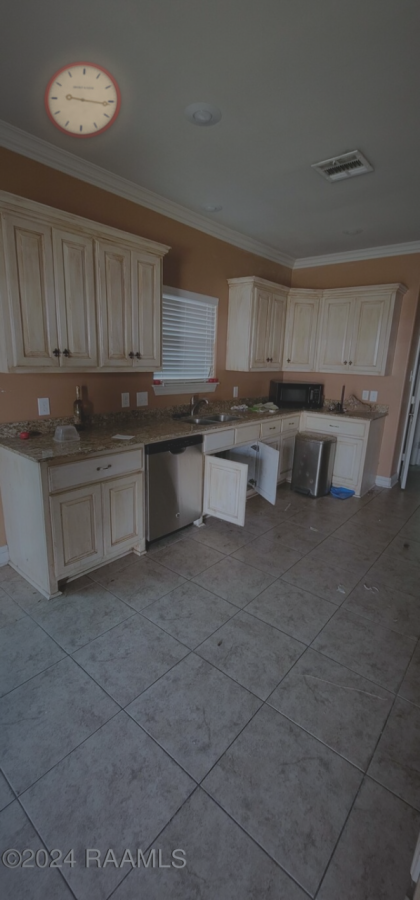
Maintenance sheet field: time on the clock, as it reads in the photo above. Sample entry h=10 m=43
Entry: h=9 m=16
